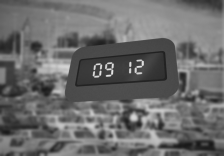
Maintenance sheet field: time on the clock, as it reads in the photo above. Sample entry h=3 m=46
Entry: h=9 m=12
